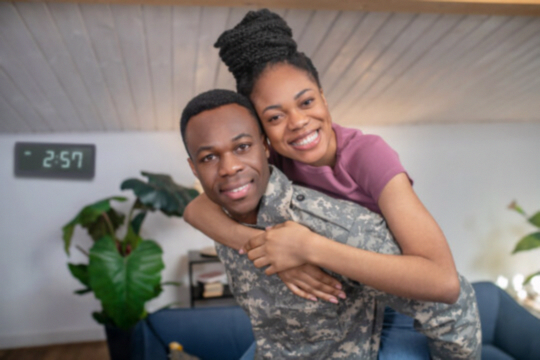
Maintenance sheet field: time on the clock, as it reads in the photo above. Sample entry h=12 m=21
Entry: h=2 m=57
